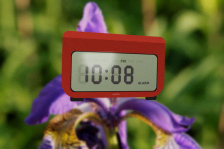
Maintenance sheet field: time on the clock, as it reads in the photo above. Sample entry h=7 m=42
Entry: h=10 m=8
